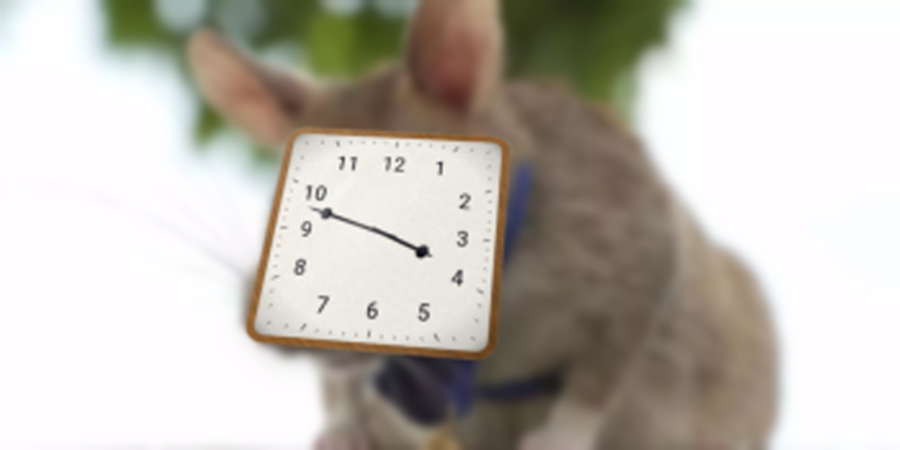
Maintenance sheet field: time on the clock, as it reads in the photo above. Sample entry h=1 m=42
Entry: h=3 m=48
